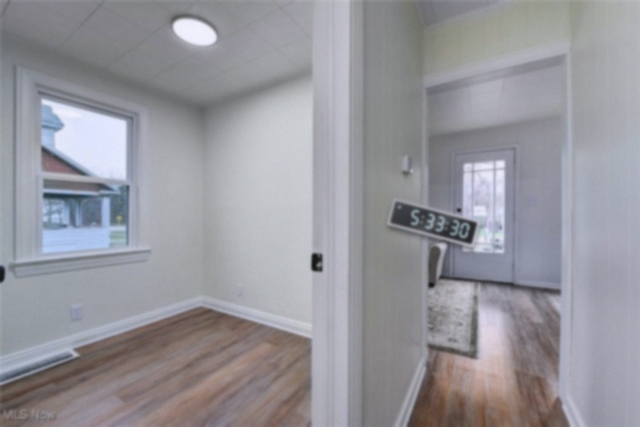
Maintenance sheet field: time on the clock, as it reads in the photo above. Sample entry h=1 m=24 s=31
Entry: h=5 m=33 s=30
